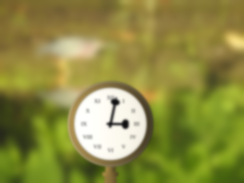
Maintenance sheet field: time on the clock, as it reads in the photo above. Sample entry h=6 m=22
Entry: h=3 m=2
